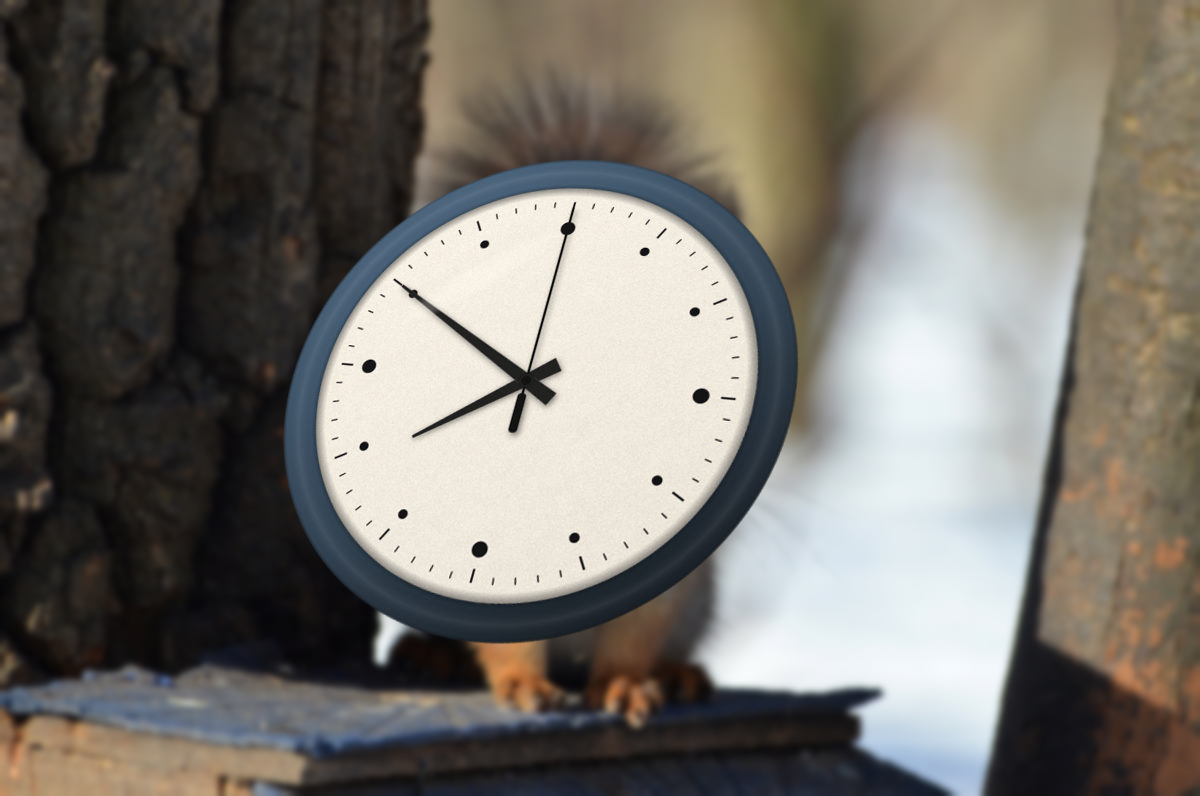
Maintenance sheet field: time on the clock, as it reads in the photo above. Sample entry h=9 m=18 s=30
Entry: h=7 m=50 s=0
